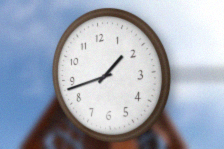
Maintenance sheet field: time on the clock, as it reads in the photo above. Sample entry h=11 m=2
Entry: h=1 m=43
